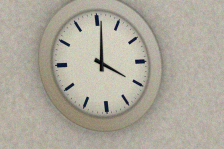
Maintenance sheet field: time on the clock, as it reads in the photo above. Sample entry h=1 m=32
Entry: h=4 m=1
